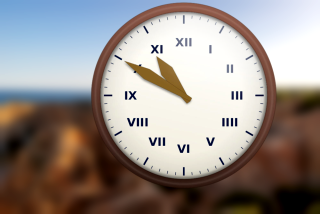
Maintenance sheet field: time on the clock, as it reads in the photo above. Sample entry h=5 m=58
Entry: h=10 m=50
